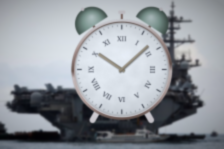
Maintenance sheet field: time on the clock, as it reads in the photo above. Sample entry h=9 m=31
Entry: h=10 m=8
